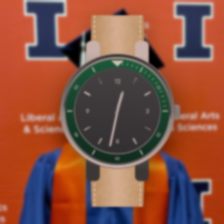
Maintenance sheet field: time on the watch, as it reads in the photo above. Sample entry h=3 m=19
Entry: h=12 m=32
